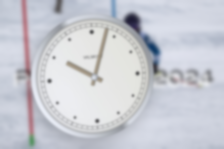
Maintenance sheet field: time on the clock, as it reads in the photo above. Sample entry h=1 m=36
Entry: h=10 m=3
